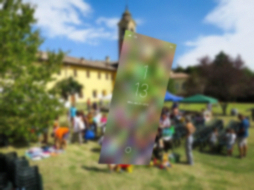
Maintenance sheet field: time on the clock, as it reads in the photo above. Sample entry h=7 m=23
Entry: h=1 m=13
